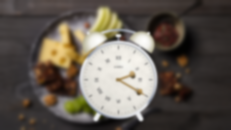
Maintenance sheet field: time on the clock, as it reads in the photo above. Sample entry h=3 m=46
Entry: h=2 m=20
